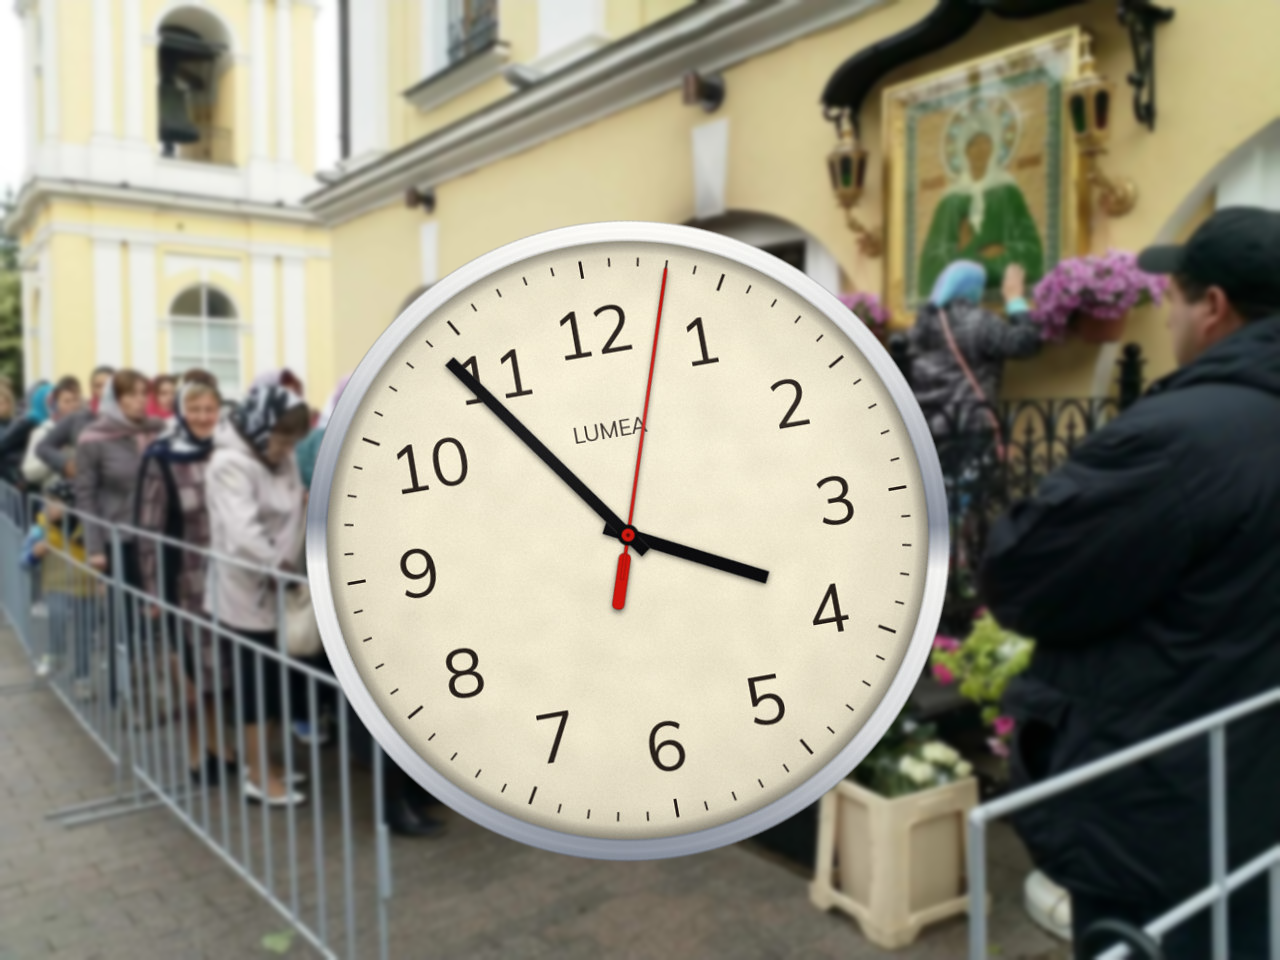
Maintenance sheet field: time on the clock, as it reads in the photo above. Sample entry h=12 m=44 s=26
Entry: h=3 m=54 s=3
